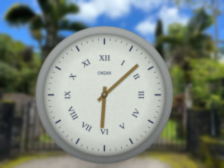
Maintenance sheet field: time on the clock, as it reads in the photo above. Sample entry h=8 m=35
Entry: h=6 m=8
